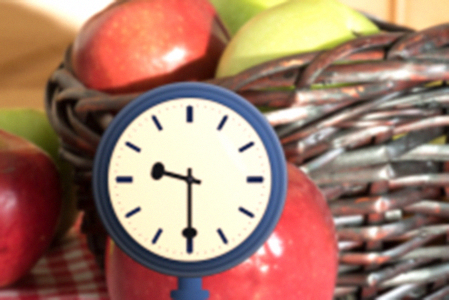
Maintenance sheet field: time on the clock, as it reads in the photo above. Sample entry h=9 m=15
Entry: h=9 m=30
